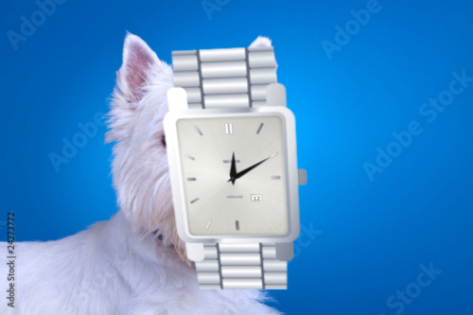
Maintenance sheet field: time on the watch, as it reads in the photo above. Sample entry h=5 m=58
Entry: h=12 m=10
